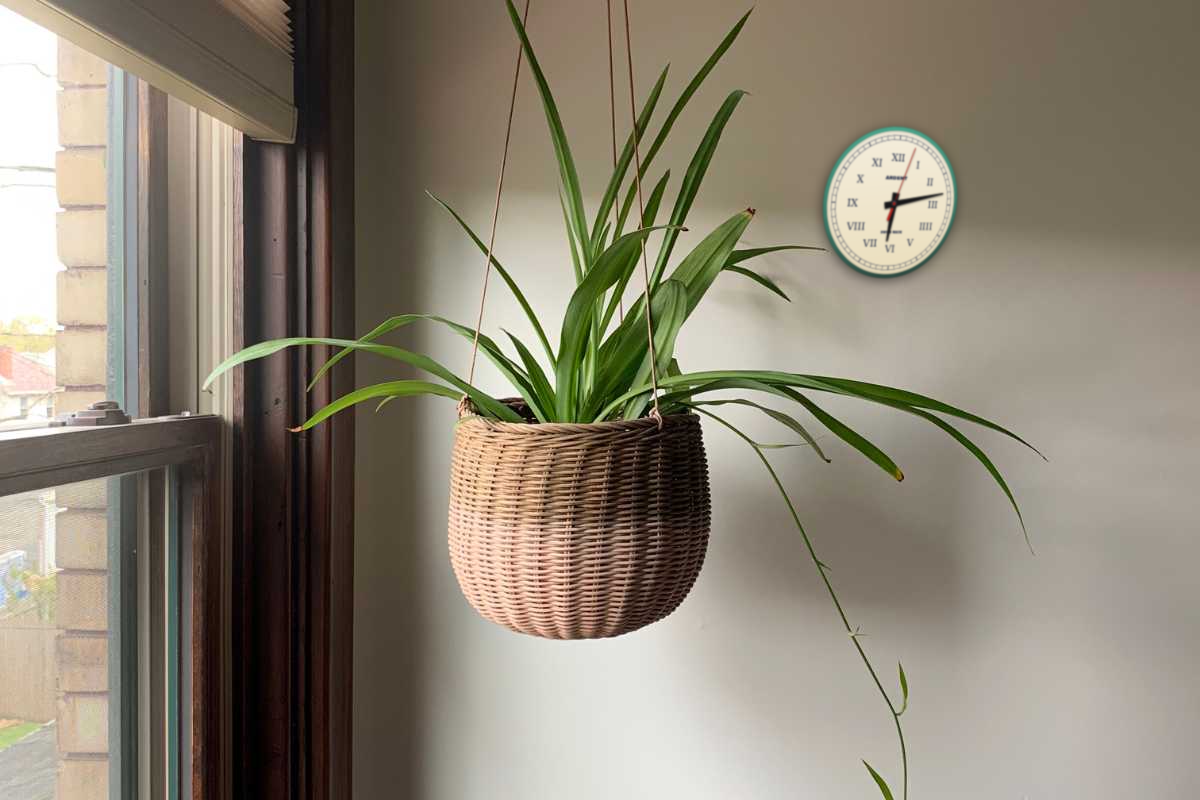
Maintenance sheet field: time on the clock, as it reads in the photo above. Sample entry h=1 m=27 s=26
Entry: h=6 m=13 s=3
